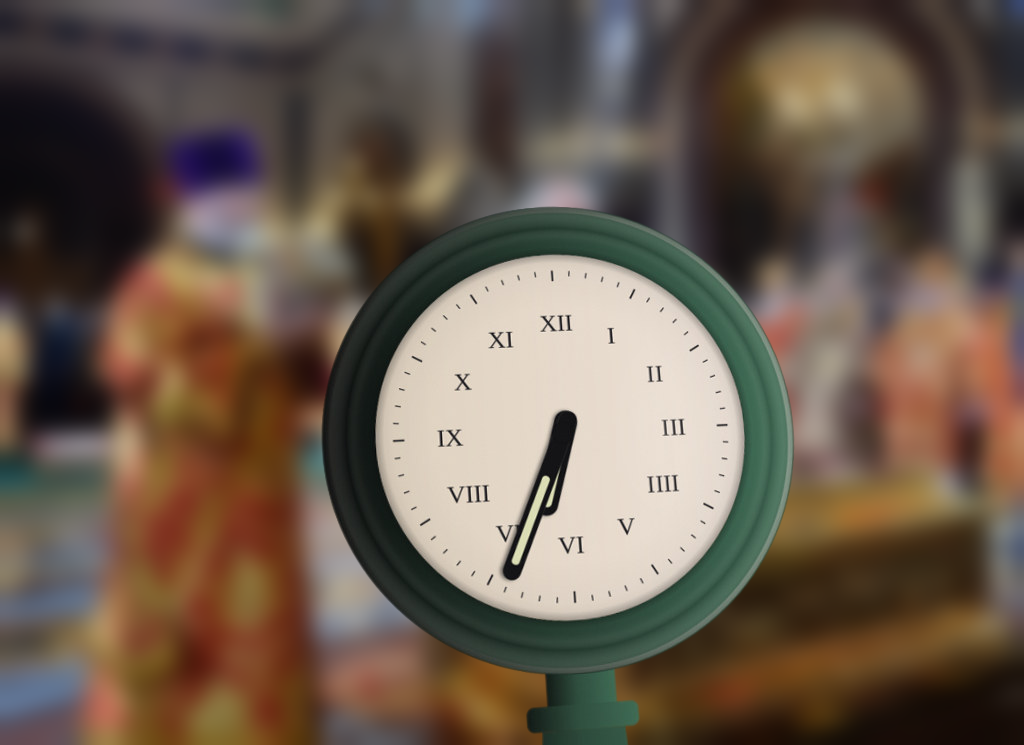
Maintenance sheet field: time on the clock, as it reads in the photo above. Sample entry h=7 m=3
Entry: h=6 m=34
